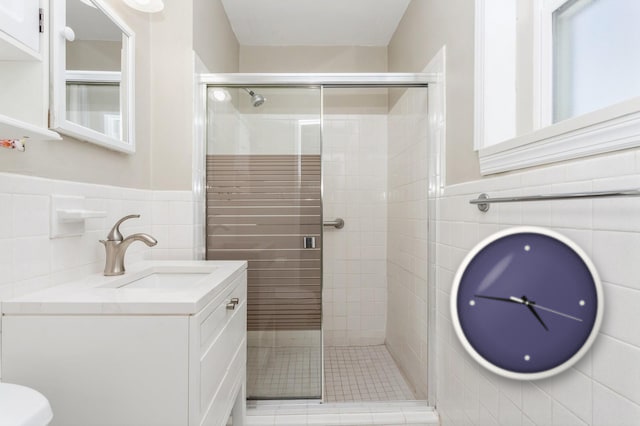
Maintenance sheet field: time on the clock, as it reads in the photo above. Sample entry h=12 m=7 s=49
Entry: h=4 m=46 s=18
